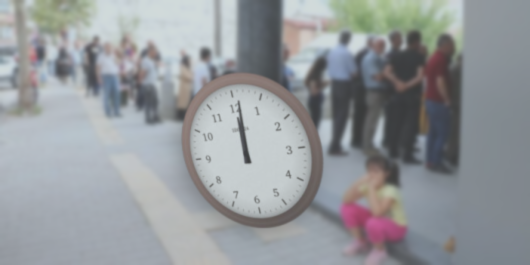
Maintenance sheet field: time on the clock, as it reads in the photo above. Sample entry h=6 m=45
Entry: h=12 m=1
